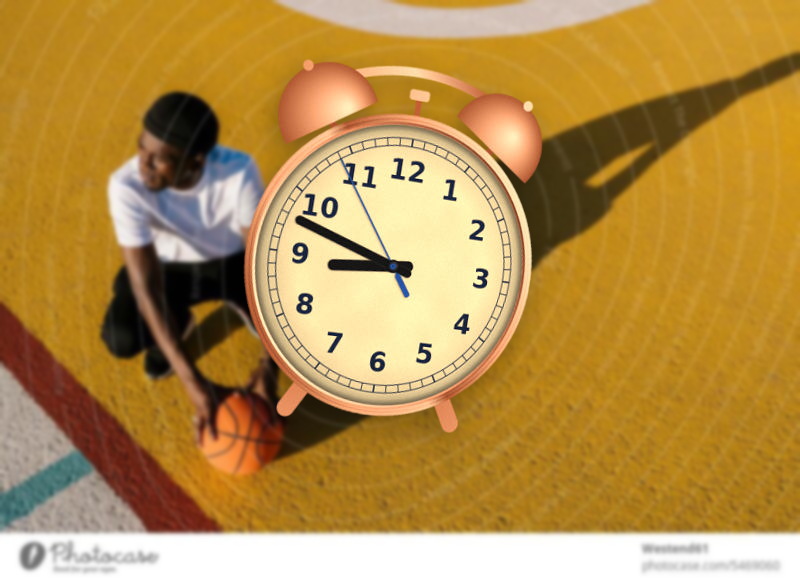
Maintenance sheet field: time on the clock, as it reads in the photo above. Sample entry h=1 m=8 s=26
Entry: h=8 m=47 s=54
